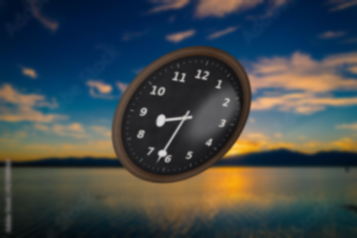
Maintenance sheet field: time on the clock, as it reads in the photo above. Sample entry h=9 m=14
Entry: h=8 m=32
